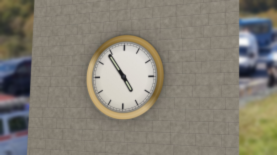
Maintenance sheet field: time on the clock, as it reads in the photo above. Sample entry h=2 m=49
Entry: h=4 m=54
